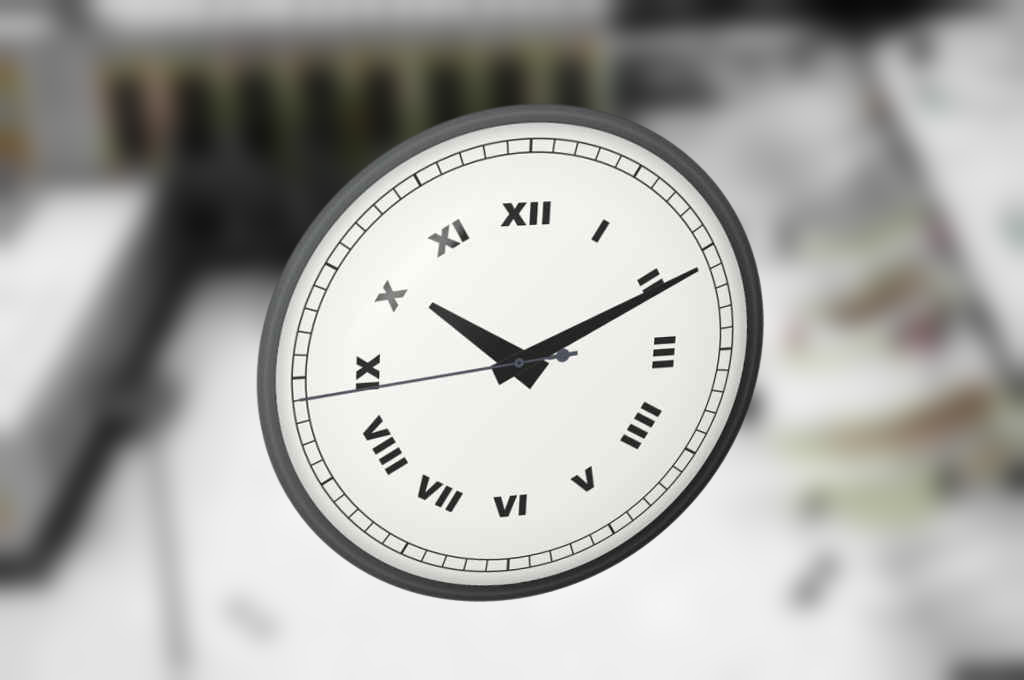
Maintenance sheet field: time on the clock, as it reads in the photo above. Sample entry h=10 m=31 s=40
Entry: h=10 m=10 s=44
